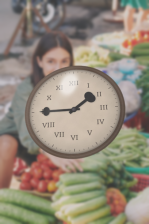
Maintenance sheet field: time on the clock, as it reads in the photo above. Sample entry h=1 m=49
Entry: h=1 m=45
